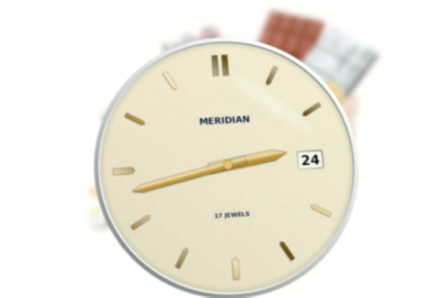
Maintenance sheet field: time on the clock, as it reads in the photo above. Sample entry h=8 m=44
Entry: h=2 m=43
